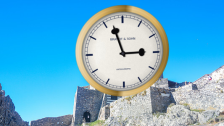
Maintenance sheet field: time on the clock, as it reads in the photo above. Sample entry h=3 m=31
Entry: h=2 m=57
